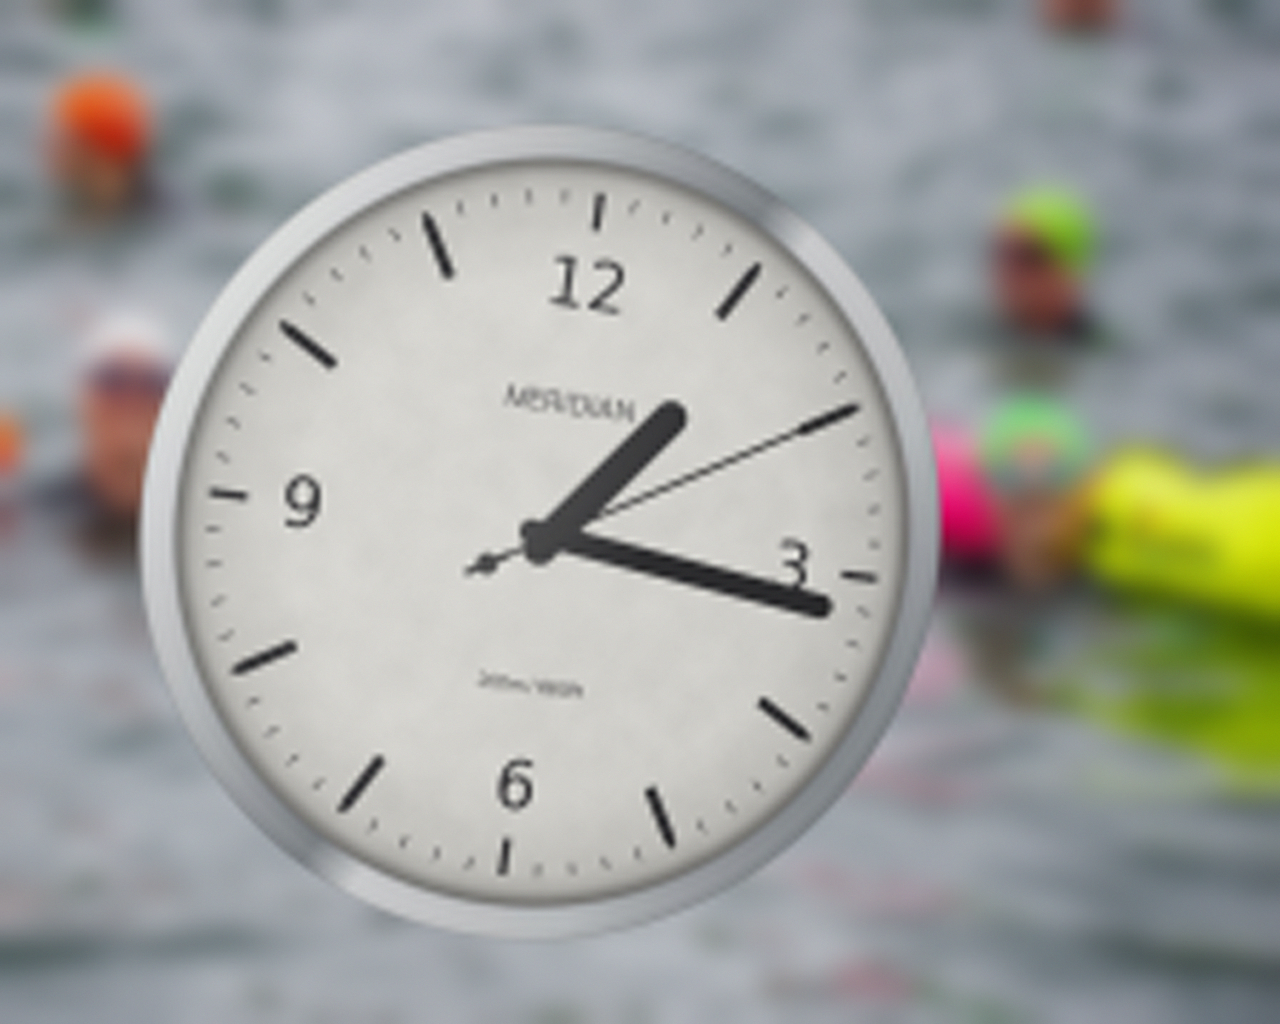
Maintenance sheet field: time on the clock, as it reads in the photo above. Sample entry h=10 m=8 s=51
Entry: h=1 m=16 s=10
